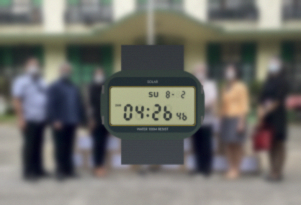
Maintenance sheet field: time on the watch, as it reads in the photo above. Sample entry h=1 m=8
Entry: h=4 m=26
